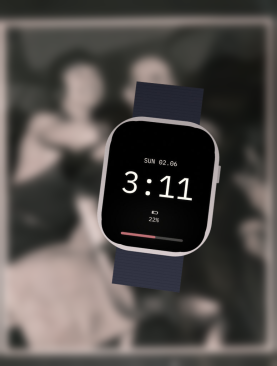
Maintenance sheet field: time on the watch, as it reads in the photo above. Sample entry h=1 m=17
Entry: h=3 m=11
